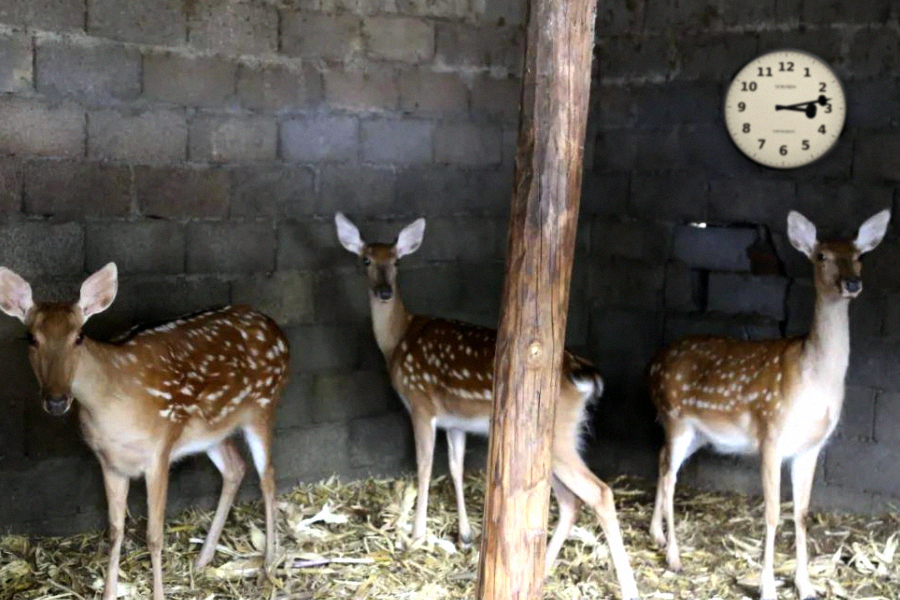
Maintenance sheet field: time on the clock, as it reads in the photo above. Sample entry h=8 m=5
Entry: h=3 m=13
